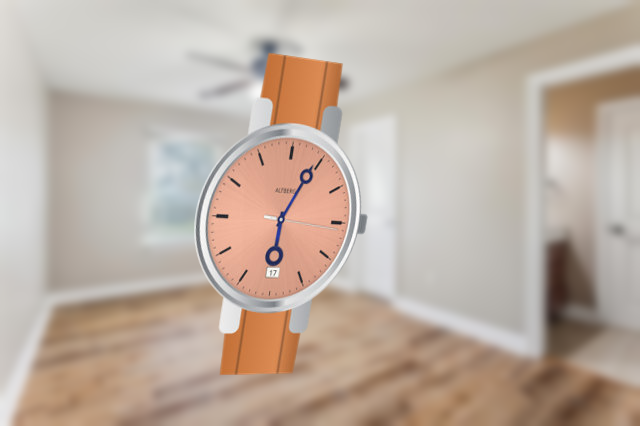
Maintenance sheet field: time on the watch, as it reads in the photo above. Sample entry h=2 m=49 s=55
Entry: h=6 m=4 s=16
